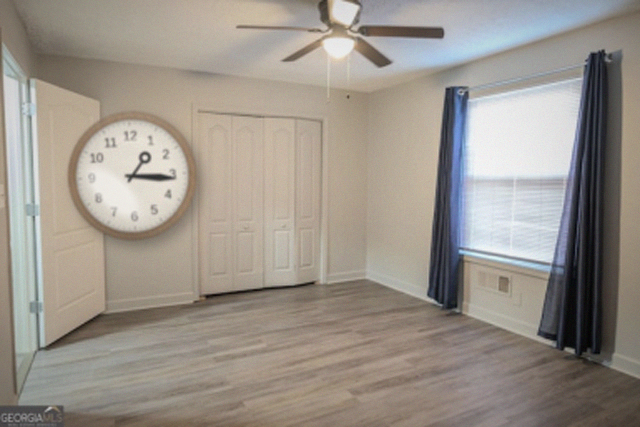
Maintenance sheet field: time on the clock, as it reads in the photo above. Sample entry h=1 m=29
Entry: h=1 m=16
